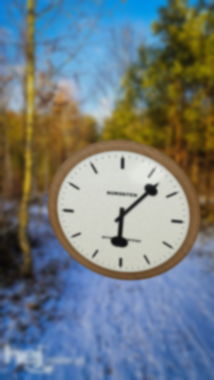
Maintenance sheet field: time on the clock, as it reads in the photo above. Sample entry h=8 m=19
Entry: h=6 m=7
